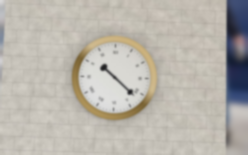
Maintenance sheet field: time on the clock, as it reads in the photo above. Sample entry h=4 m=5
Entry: h=10 m=22
